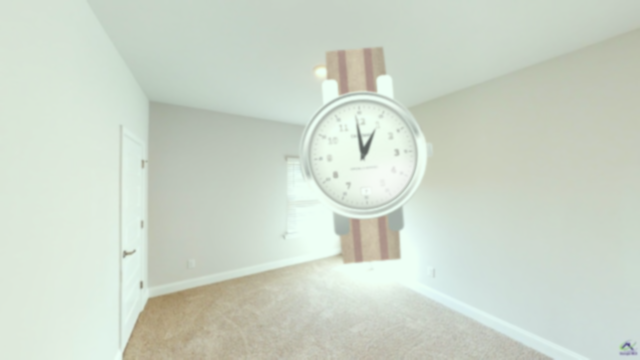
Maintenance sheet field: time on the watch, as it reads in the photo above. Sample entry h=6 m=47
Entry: h=12 m=59
